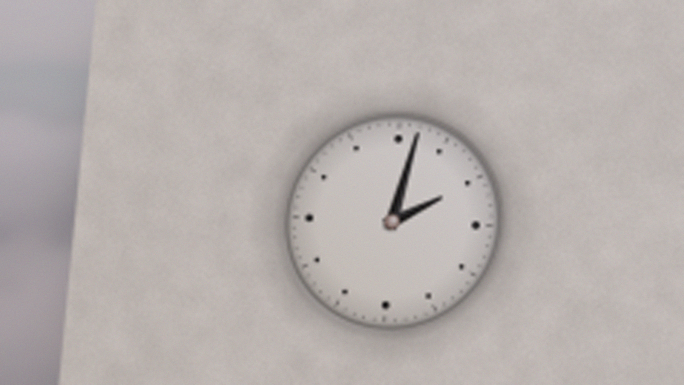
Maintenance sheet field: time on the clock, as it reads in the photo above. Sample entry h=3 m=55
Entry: h=2 m=2
